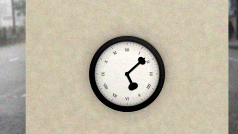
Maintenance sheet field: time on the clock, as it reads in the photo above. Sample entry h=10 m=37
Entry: h=5 m=8
